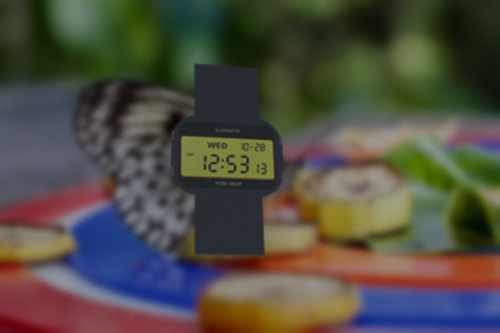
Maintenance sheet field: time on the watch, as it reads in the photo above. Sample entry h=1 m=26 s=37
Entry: h=12 m=53 s=13
